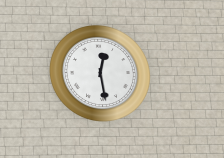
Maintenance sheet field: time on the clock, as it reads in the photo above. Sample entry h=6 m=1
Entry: h=12 m=29
